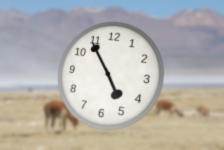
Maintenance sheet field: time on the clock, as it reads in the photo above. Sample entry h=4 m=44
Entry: h=4 m=54
